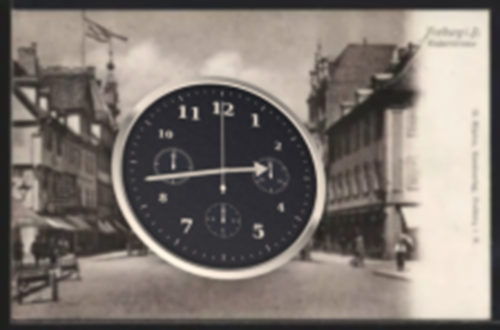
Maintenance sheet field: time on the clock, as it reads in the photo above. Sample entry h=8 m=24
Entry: h=2 m=43
